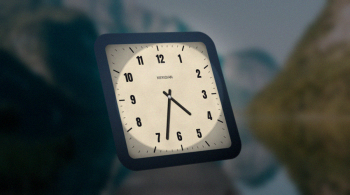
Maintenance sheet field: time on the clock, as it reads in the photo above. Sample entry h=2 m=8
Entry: h=4 m=33
